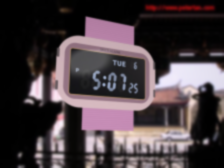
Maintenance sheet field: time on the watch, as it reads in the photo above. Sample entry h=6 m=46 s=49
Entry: h=5 m=7 s=25
